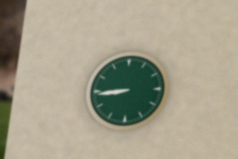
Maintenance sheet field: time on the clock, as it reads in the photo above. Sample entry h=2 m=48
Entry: h=8 m=44
